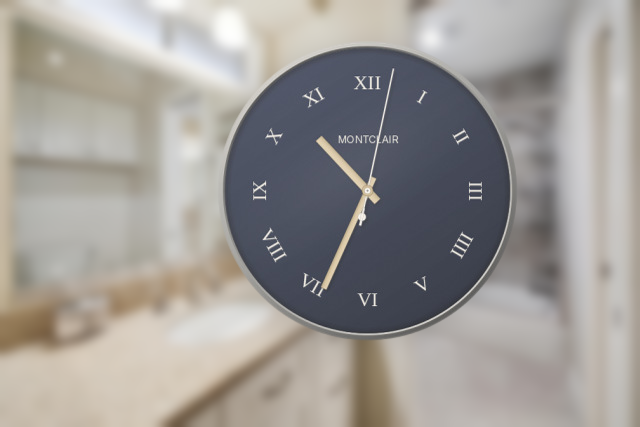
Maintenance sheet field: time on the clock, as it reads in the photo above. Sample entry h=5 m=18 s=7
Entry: h=10 m=34 s=2
